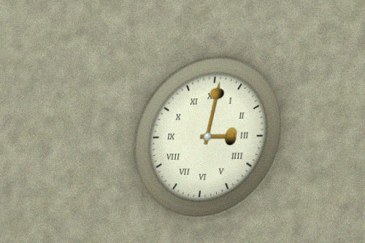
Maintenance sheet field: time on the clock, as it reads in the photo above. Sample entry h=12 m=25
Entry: h=3 m=1
